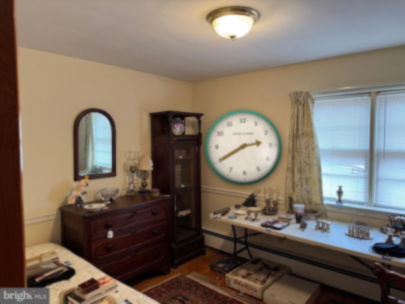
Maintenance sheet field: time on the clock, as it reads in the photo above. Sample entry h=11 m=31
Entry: h=2 m=40
